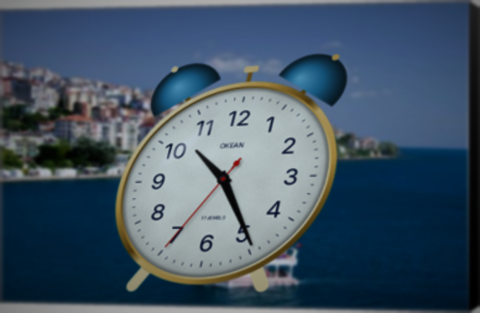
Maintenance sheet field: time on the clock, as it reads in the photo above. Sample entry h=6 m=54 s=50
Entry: h=10 m=24 s=35
